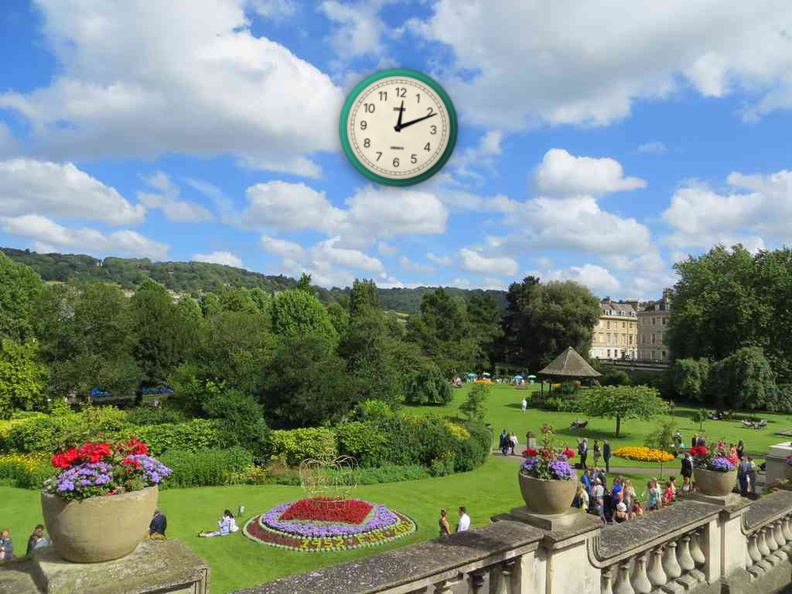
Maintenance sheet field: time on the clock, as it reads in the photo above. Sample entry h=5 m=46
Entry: h=12 m=11
